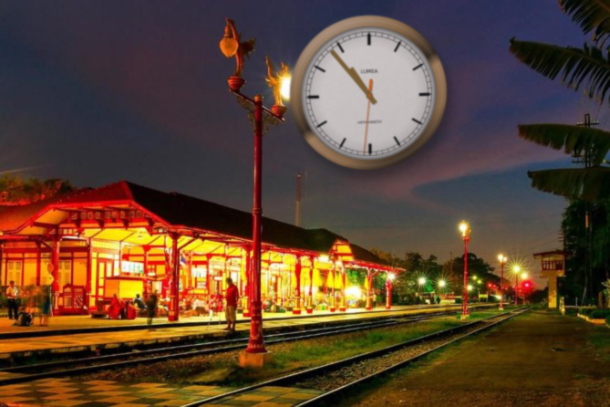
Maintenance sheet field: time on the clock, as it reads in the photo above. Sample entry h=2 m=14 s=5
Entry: h=10 m=53 s=31
